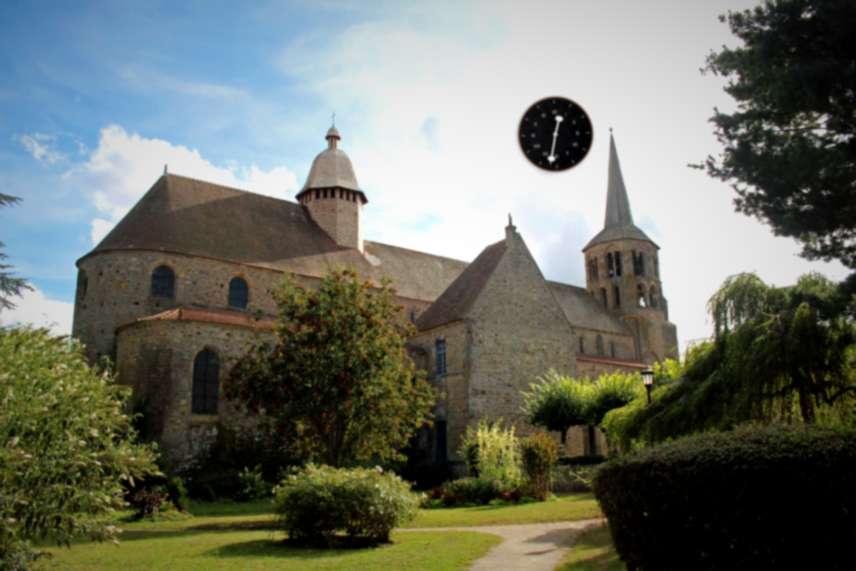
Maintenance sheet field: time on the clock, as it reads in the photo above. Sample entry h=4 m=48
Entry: h=12 m=32
